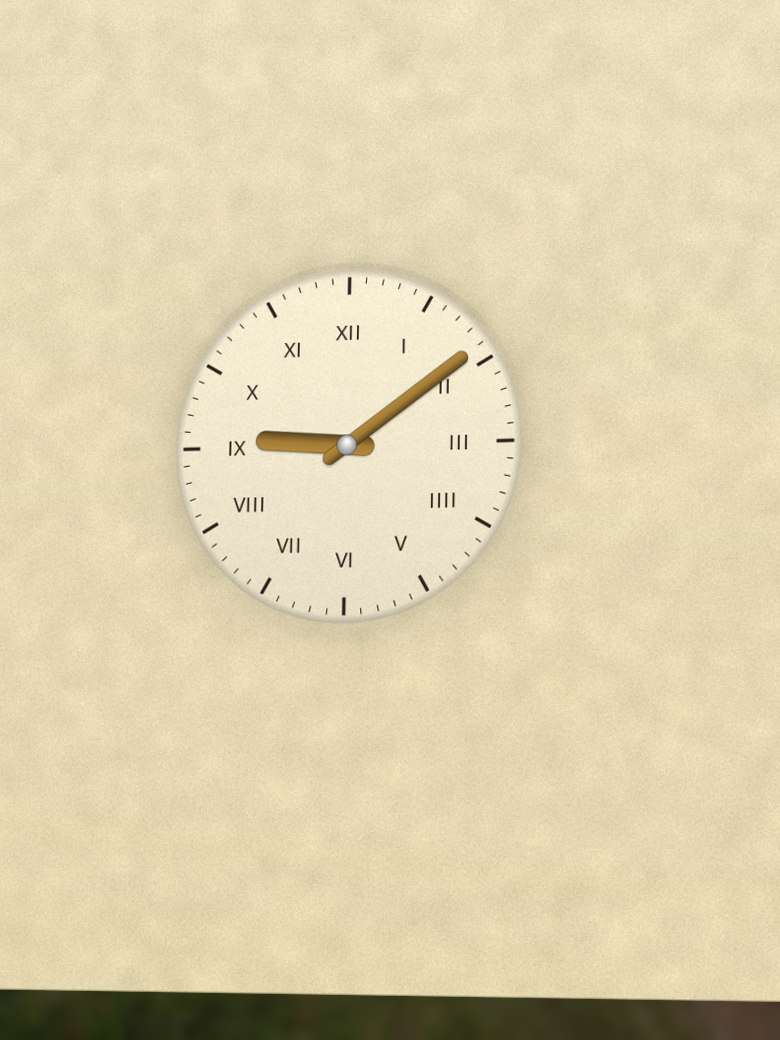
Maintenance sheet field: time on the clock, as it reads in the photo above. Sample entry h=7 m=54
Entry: h=9 m=9
